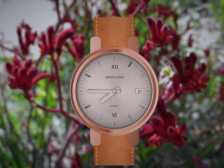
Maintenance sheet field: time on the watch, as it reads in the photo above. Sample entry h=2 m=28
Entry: h=7 m=45
